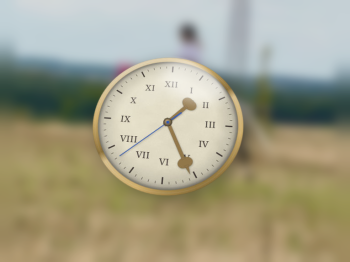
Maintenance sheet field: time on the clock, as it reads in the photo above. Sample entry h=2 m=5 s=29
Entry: h=1 m=25 s=38
